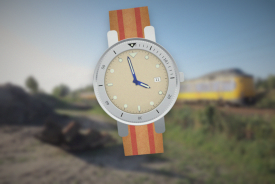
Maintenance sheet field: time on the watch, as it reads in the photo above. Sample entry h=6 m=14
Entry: h=3 m=58
